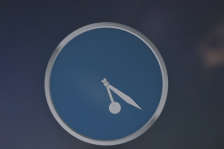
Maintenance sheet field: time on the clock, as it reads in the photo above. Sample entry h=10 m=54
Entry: h=5 m=21
